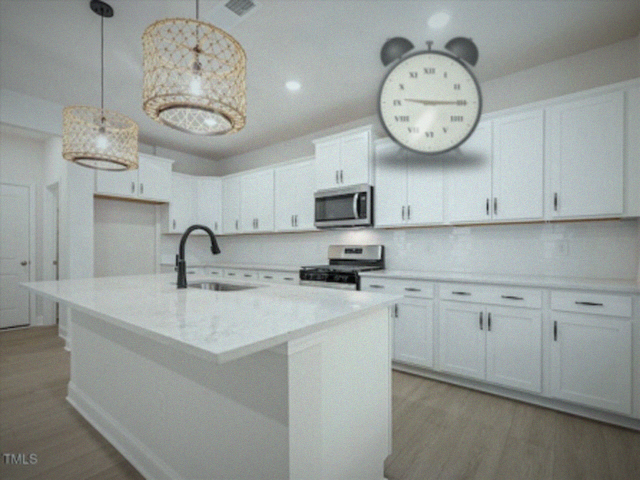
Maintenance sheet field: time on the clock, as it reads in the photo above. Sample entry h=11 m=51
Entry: h=9 m=15
